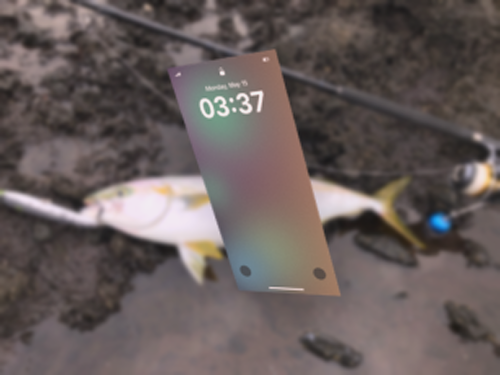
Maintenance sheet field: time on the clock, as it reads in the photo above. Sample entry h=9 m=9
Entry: h=3 m=37
